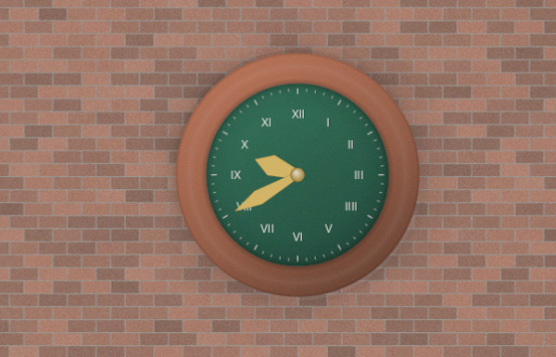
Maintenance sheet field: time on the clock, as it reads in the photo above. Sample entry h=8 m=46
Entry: h=9 m=40
